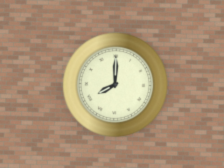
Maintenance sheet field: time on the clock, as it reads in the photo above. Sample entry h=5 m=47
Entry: h=8 m=0
